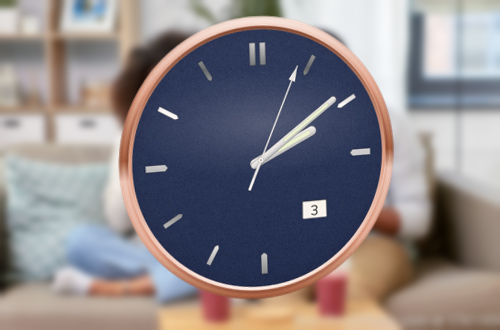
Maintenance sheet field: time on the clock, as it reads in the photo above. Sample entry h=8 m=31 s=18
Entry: h=2 m=9 s=4
